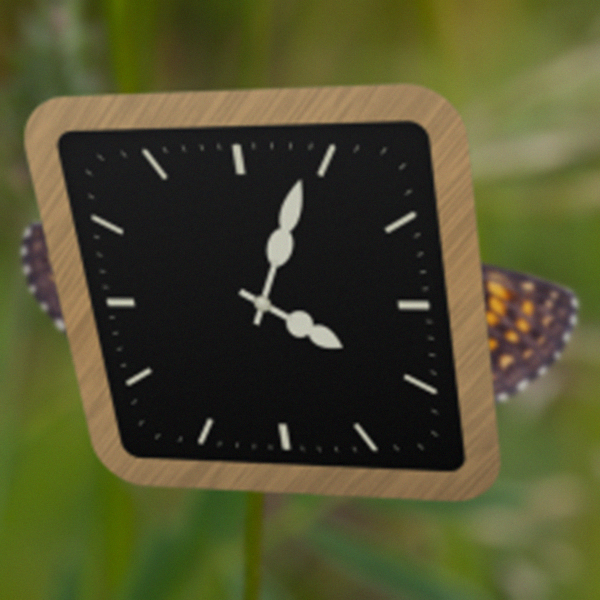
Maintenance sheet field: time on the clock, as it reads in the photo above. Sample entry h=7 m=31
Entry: h=4 m=4
